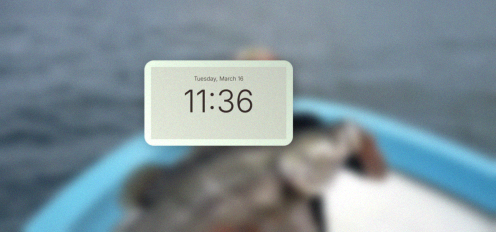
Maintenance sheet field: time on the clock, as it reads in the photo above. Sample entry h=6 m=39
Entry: h=11 m=36
